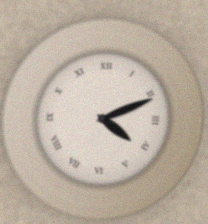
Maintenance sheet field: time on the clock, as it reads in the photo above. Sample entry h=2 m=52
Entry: h=4 m=11
